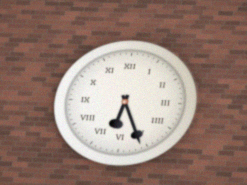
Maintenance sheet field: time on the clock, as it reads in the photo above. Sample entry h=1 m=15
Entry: h=6 m=26
